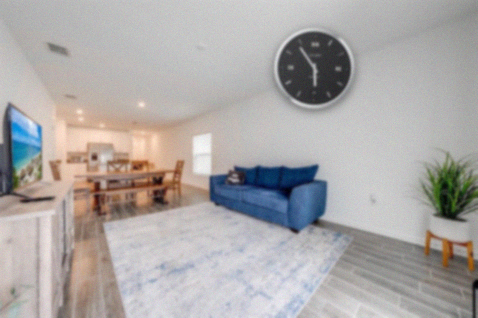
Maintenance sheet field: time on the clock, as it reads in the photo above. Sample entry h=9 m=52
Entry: h=5 m=54
